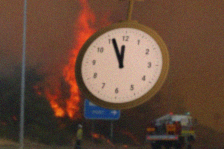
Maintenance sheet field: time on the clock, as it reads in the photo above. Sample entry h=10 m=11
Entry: h=11 m=56
